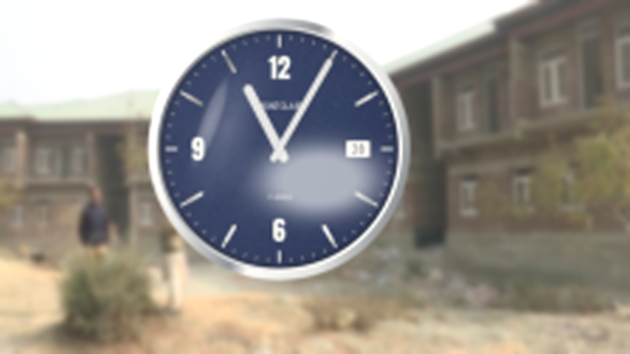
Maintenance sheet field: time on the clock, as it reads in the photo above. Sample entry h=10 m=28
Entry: h=11 m=5
